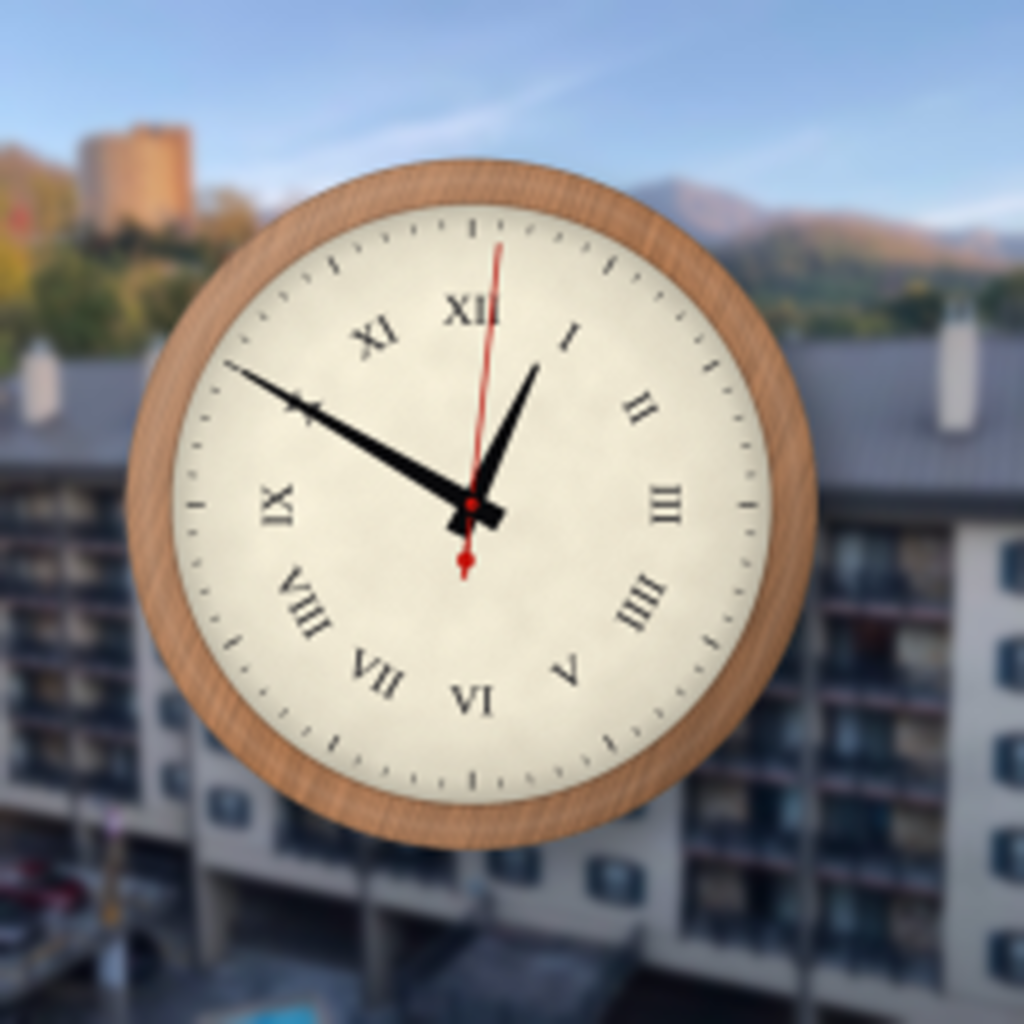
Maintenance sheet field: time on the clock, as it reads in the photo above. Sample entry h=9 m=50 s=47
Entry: h=12 m=50 s=1
